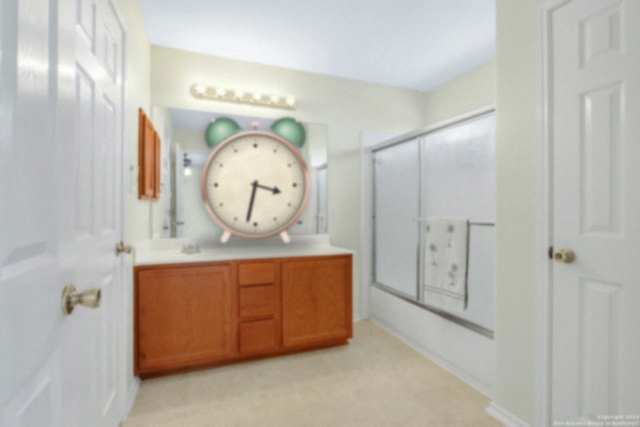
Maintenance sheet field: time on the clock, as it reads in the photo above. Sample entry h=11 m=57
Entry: h=3 m=32
